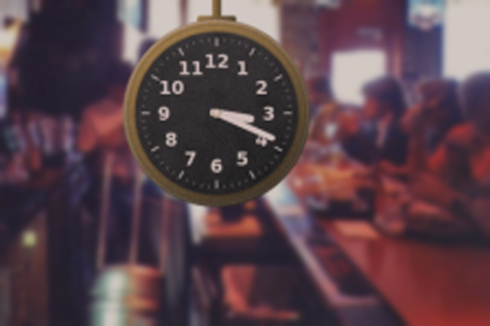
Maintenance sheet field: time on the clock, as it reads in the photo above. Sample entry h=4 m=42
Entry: h=3 m=19
